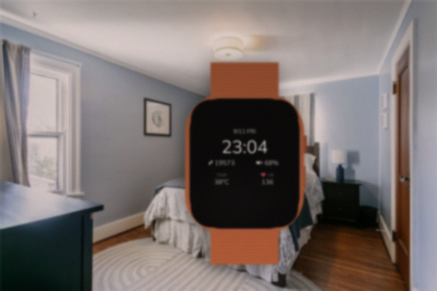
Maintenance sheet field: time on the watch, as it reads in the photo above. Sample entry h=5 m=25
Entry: h=23 m=4
